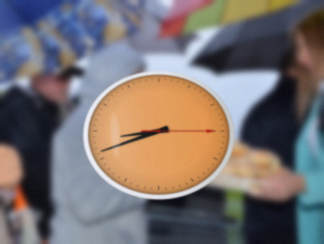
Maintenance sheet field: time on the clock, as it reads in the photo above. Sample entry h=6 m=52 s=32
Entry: h=8 m=41 s=15
